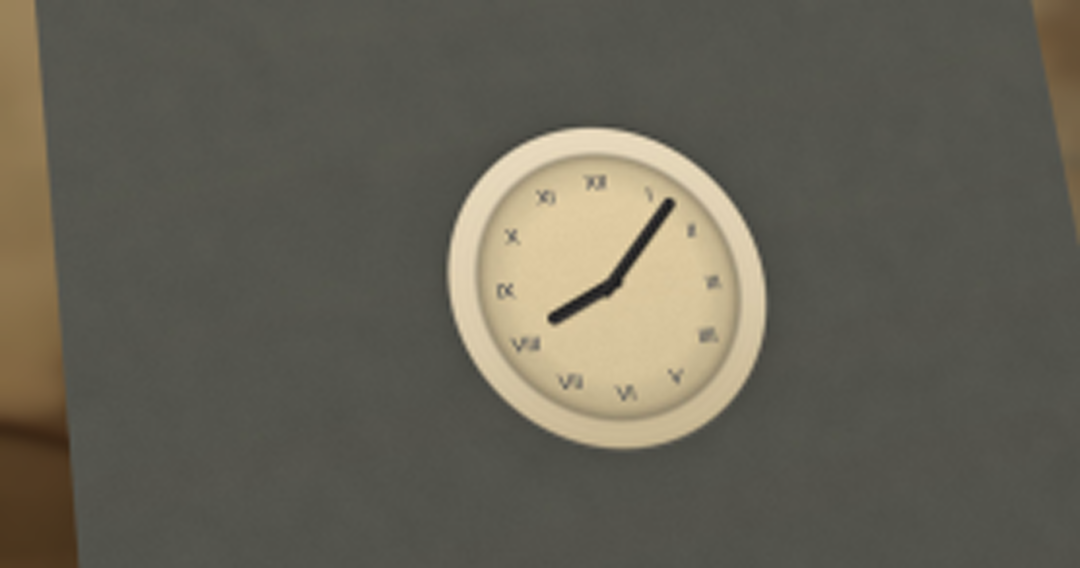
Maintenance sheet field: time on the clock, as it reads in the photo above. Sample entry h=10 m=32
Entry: h=8 m=7
